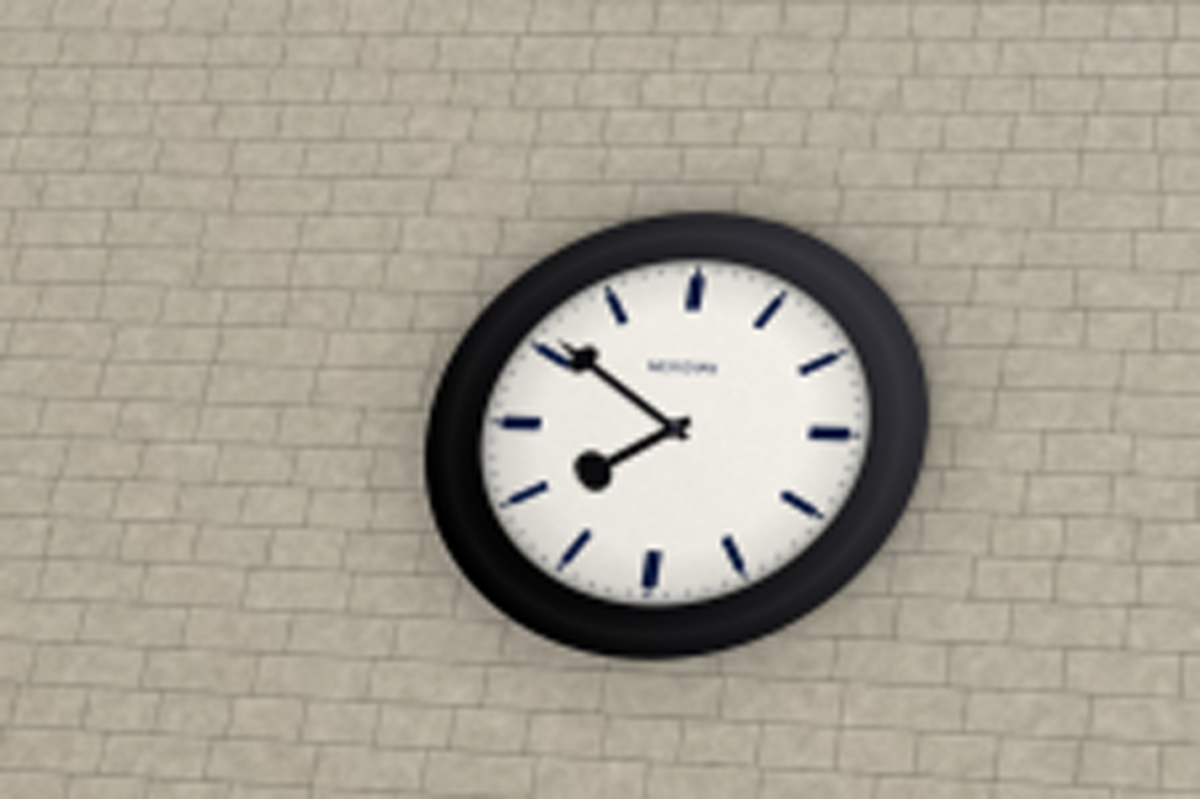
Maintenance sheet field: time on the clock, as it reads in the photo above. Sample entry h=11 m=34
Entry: h=7 m=51
